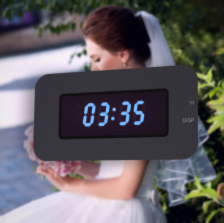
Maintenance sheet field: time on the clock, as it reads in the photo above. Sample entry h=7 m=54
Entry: h=3 m=35
